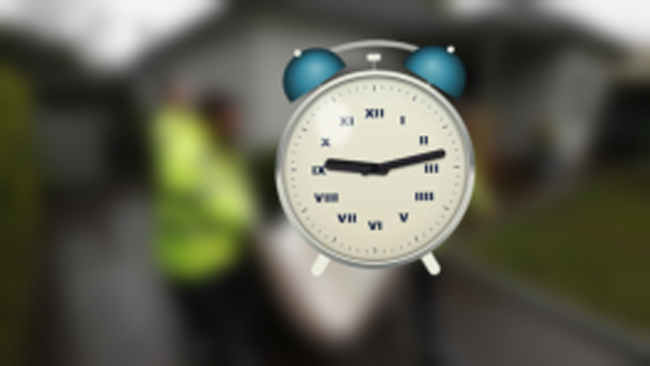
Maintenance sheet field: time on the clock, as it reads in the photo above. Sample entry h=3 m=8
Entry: h=9 m=13
